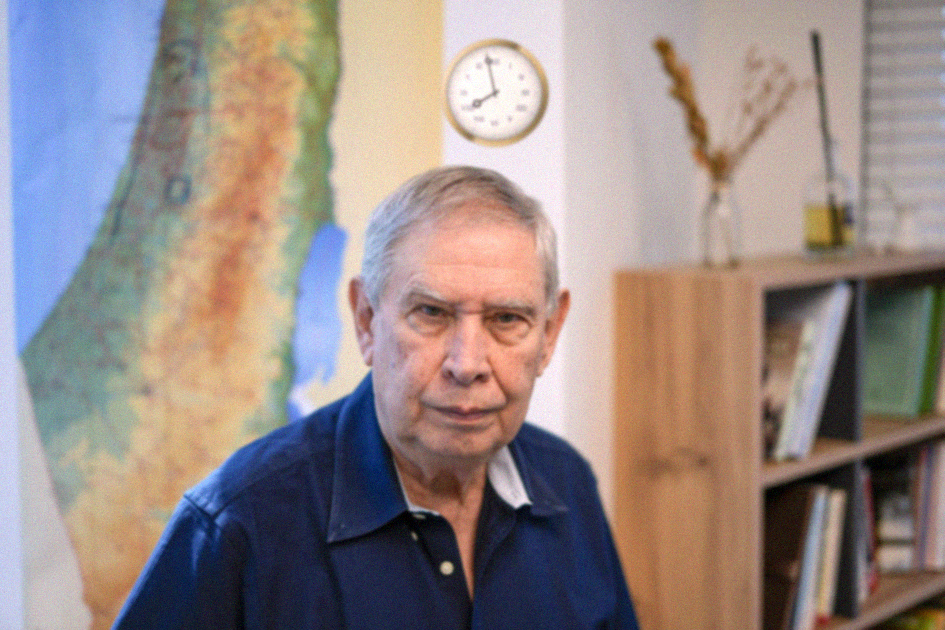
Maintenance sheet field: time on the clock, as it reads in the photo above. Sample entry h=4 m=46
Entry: h=7 m=58
